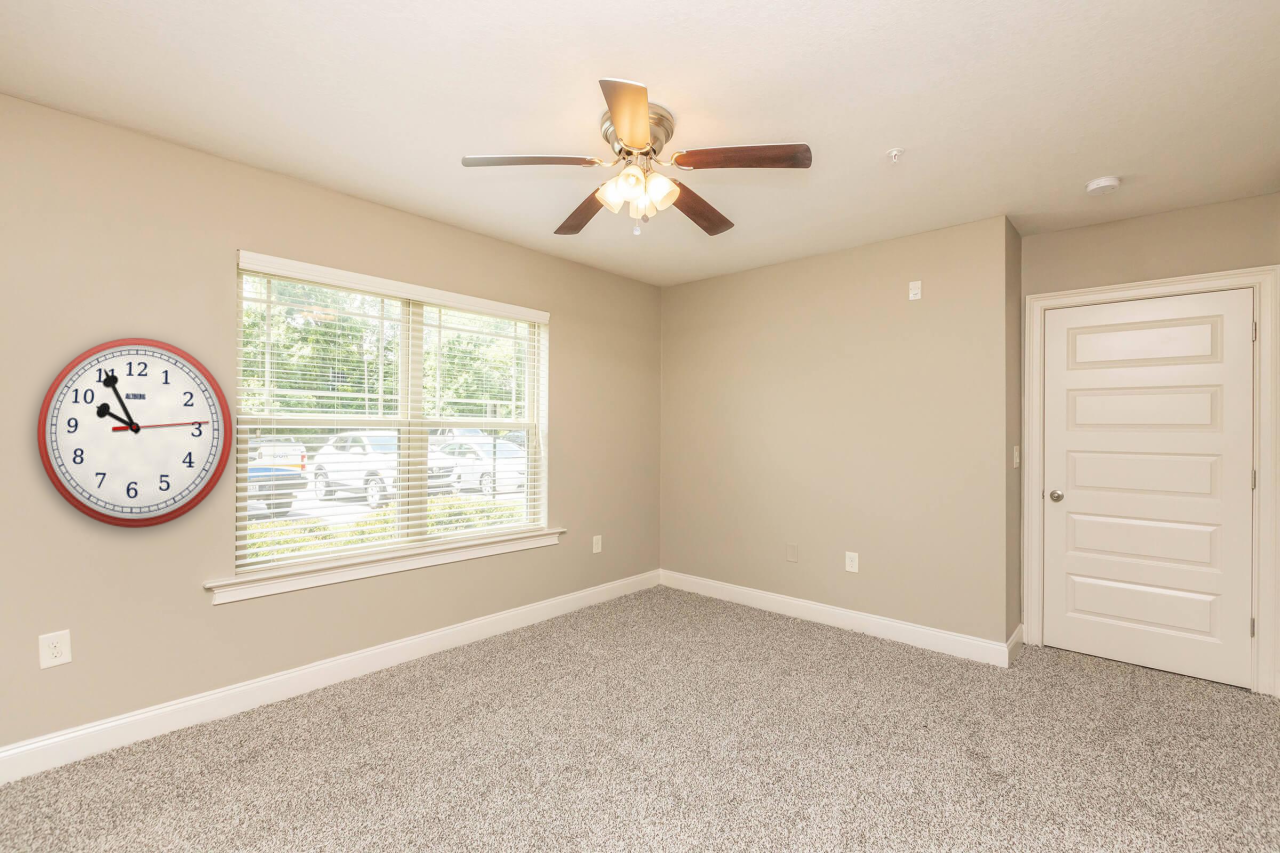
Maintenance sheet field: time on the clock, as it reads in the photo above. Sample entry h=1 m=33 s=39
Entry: h=9 m=55 s=14
